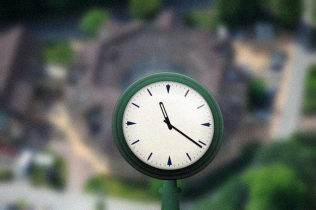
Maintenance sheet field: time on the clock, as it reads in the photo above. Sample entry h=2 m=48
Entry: h=11 m=21
